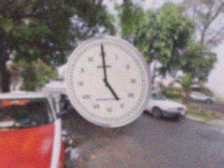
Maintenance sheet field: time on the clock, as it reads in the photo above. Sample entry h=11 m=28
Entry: h=5 m=0
